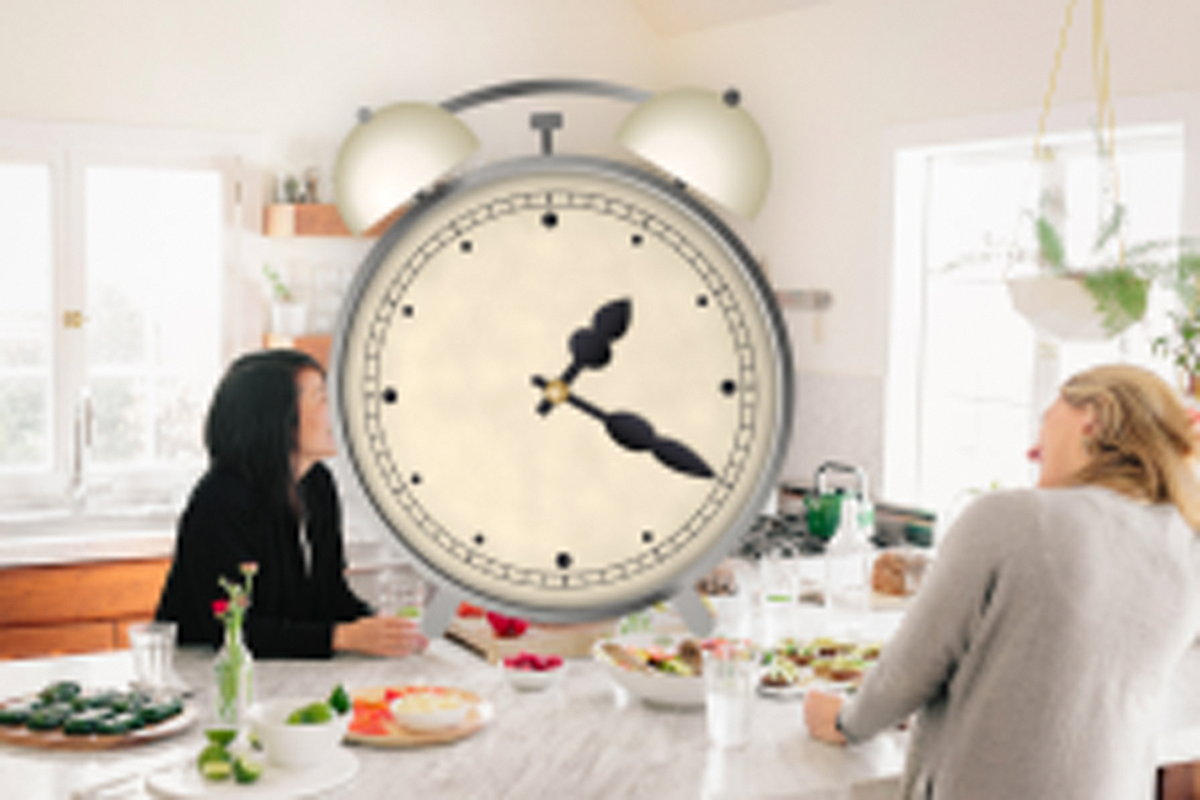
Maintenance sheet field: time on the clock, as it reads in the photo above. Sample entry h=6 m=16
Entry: h=1 m=20
